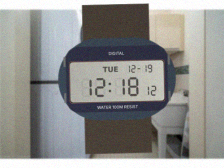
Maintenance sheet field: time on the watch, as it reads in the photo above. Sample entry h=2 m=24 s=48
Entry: h=12 m=18 s=12
